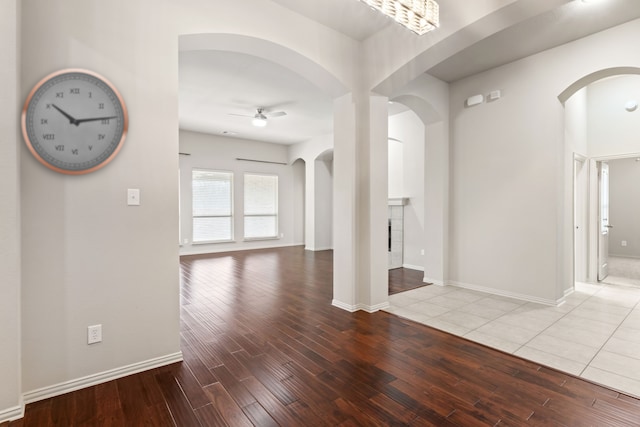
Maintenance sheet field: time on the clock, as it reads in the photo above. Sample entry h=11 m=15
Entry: h=10 m=14
